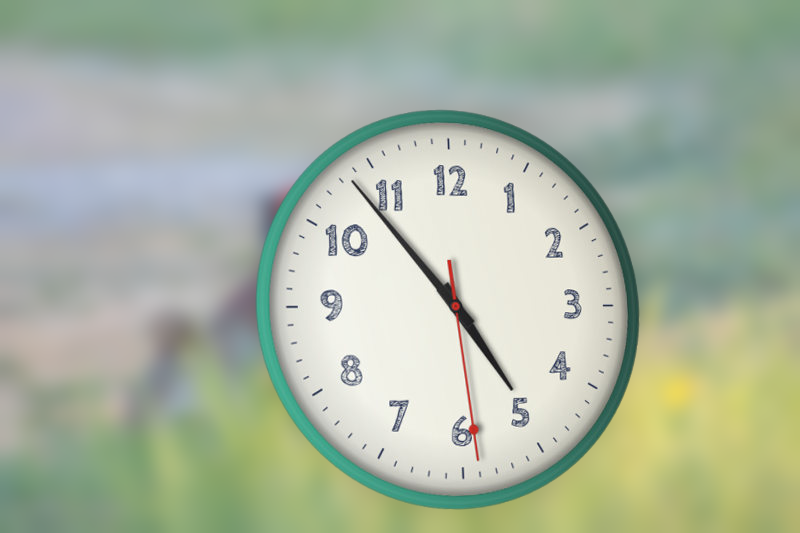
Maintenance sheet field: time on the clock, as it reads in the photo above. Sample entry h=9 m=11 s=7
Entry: h=4 m=53 s=29
